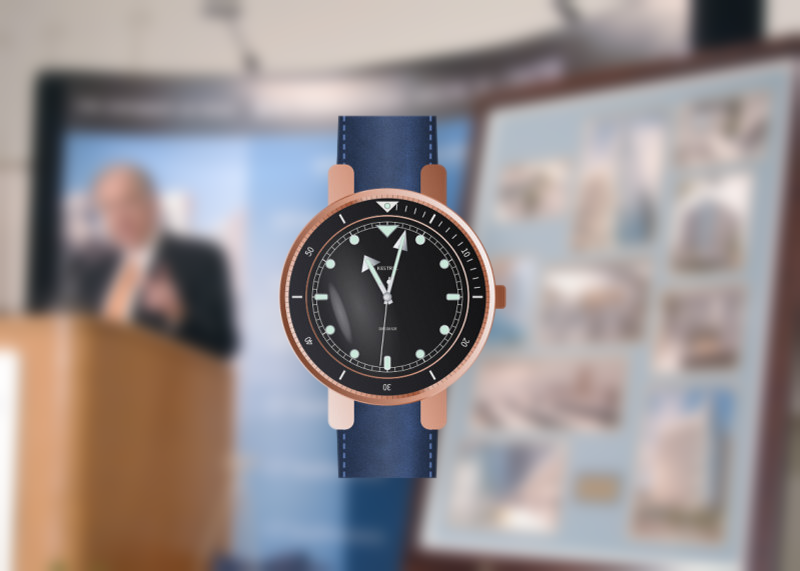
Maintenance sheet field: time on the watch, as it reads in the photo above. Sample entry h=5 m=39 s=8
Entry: h=11 m=2 s=31
